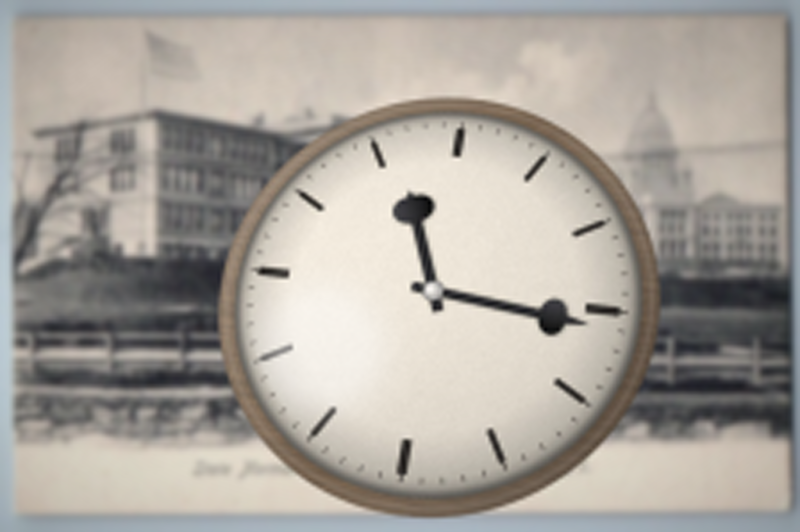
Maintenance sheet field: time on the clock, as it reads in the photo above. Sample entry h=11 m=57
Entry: h=11 m=16
